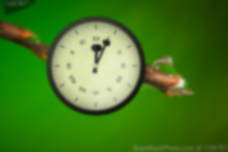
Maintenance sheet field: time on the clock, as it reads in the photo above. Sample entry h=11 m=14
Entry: h=12 m=4
